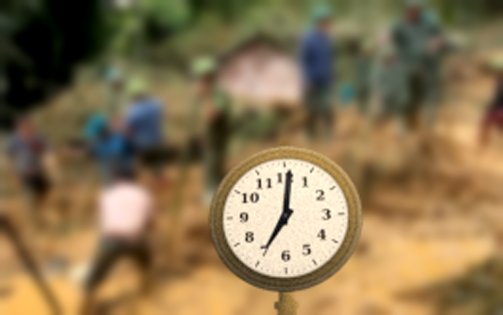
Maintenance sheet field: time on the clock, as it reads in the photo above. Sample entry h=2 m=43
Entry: h=7 m=1
